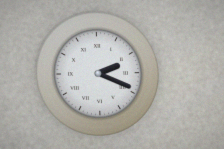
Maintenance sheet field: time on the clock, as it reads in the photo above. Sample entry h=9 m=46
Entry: h=2 m=19
